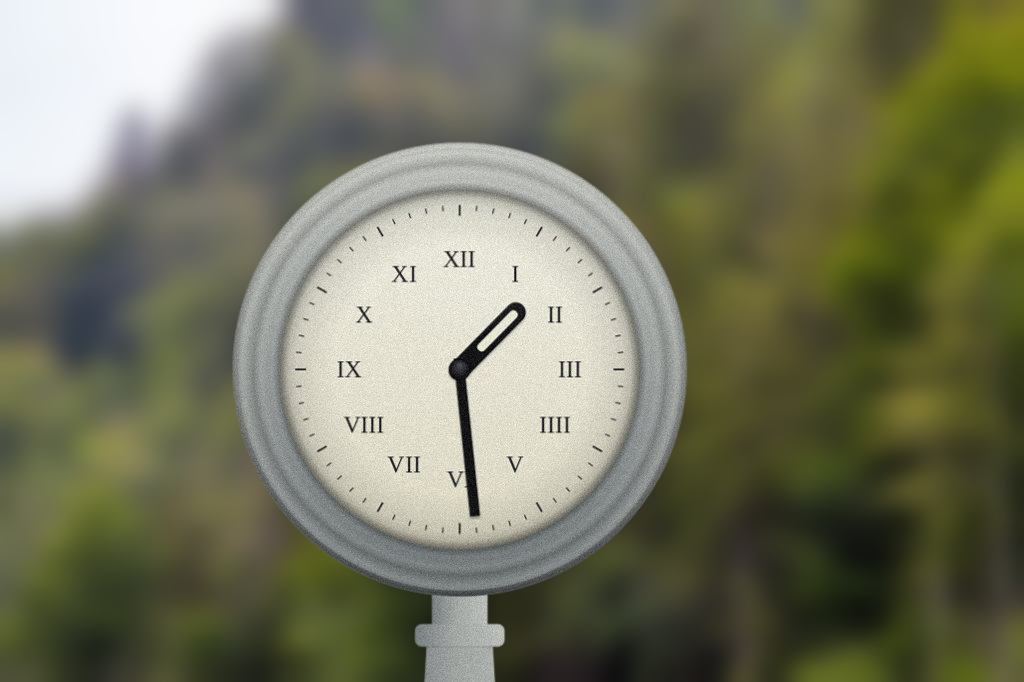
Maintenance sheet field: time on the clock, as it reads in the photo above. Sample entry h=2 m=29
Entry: h=1 m=29
